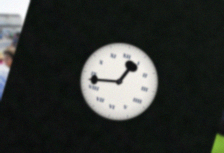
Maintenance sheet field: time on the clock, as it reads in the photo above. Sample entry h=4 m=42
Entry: h=12 m=43
